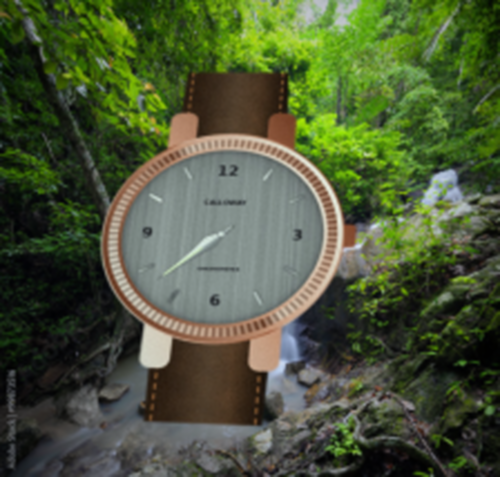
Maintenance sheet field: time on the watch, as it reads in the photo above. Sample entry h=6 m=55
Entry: h=7 m=38
